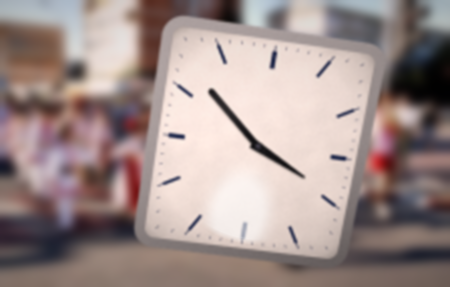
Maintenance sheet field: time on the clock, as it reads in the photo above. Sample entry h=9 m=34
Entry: h=3 m=52
